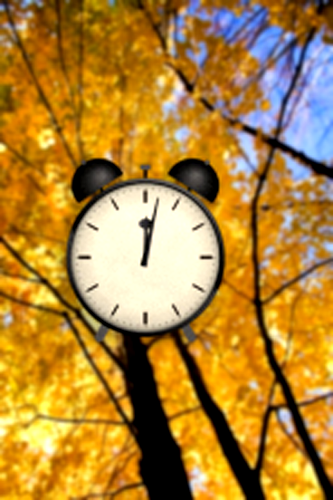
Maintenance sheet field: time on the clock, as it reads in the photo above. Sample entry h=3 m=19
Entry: h=12 m=2
